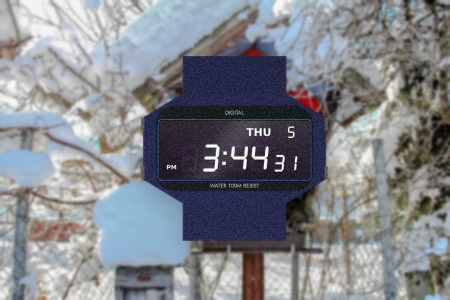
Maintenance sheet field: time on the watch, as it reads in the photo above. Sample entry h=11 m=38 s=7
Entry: h=3 m=44 s=31
